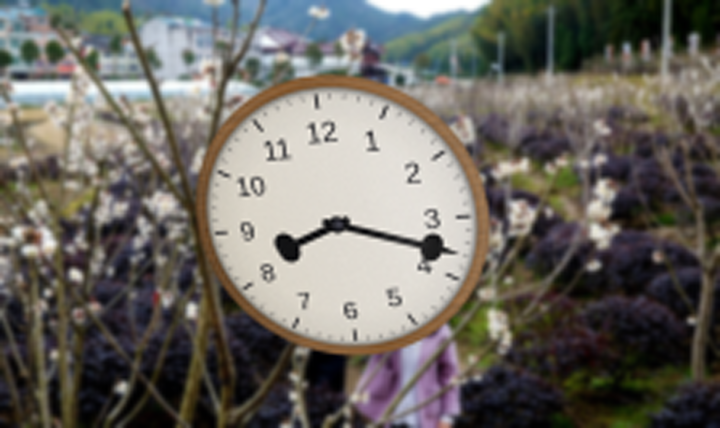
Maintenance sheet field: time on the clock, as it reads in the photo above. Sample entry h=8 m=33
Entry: h=8 m=18
